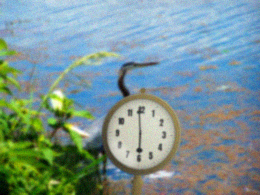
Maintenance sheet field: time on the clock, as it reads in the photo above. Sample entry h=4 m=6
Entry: h=5 m=59
